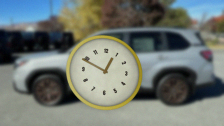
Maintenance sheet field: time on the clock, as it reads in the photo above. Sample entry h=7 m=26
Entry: h=12 m=49
